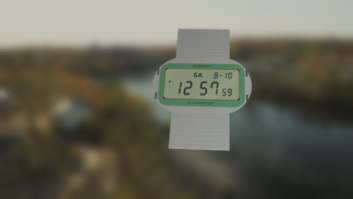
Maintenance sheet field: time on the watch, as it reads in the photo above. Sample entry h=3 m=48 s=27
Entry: h=12 m=57 s=59
